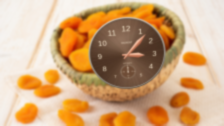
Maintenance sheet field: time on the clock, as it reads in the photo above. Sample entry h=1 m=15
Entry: h=3 m=7
